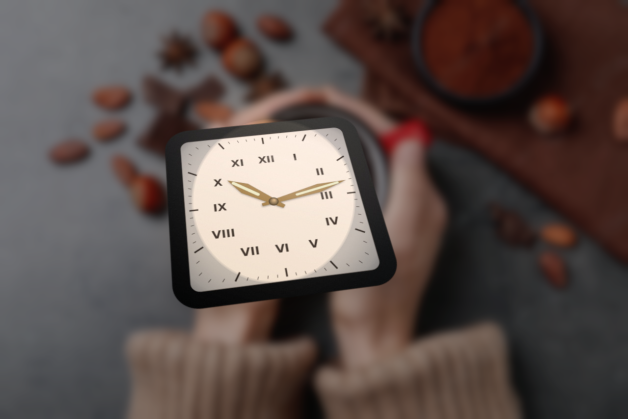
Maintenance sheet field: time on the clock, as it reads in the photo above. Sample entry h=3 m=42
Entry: h=10 m=13
